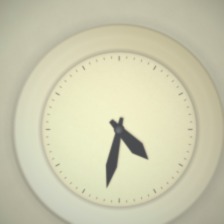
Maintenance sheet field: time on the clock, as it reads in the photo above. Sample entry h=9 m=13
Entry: h=4 m=32
